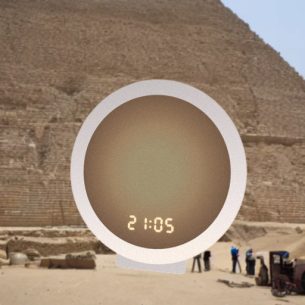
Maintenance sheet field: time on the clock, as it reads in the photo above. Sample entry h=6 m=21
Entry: h=21 m=5
